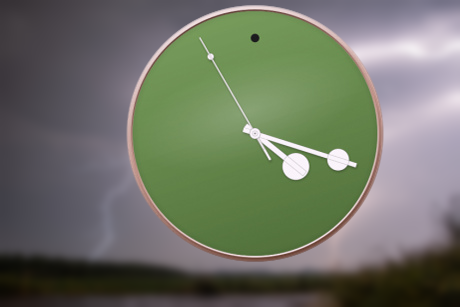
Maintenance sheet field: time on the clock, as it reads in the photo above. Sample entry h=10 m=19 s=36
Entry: h=4 m=17 s=55
